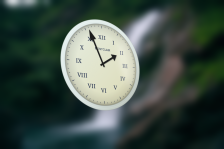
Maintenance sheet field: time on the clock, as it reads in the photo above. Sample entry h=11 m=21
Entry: h=1 m=56
